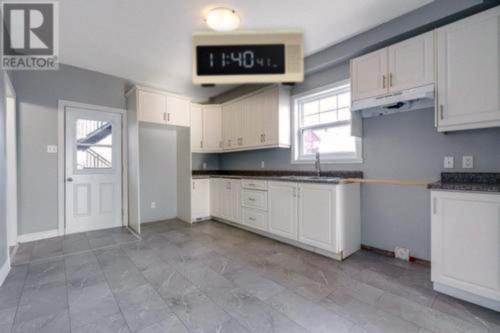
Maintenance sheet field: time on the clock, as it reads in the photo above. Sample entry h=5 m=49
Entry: h=11 m=40
